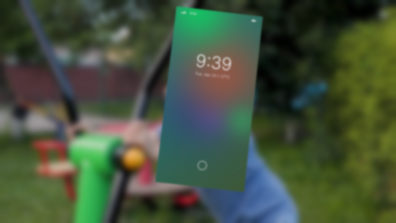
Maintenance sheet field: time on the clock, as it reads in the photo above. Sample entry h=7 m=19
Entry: h=9 m=39
